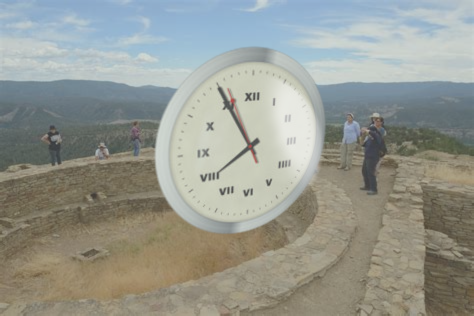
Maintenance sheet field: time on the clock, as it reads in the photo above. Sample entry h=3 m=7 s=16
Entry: h=7 m=54 s=56
